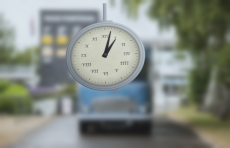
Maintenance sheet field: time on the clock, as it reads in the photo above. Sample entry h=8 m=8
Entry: h=1 m=2
